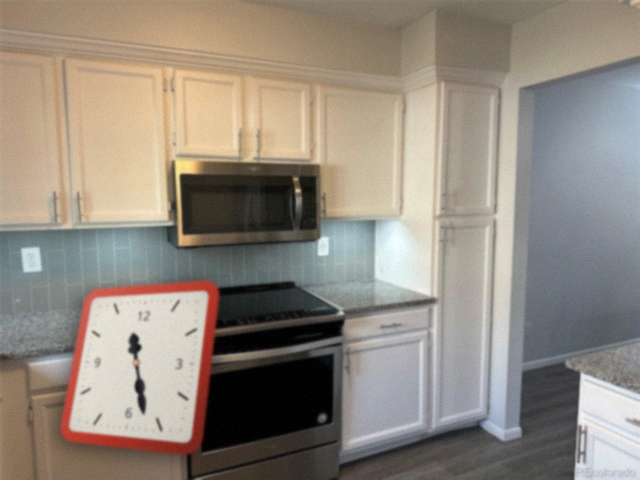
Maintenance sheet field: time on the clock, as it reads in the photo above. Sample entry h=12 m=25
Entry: h=11 m=27
